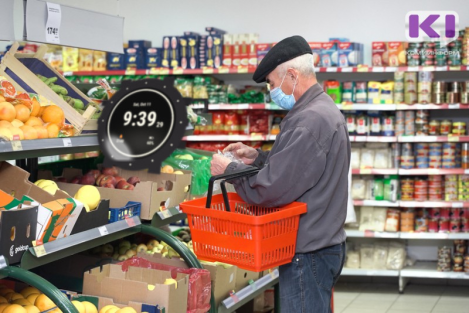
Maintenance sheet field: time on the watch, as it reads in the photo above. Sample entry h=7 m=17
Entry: h=9 m=39
